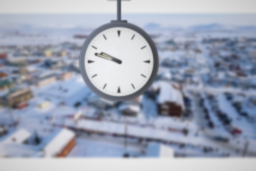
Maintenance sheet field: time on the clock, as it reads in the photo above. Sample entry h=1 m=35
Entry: h=9 m=48
